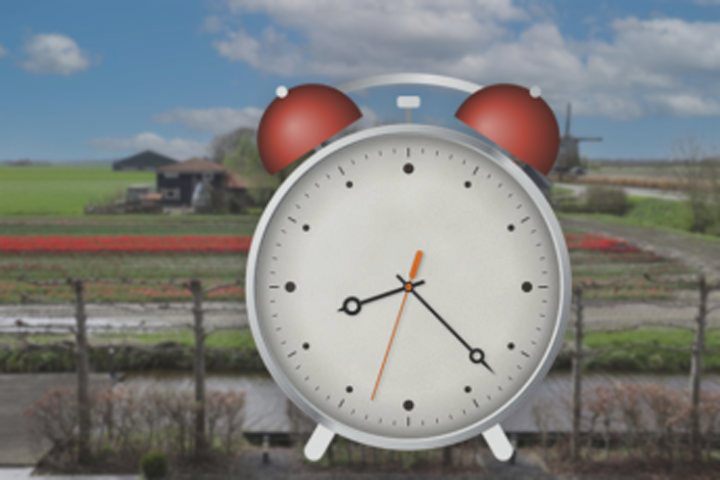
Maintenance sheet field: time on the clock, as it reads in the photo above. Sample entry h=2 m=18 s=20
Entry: h=8 m=22 s=33
